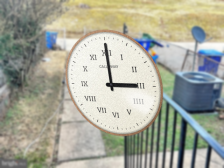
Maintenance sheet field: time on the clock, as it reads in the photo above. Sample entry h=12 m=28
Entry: h=3 m=0
